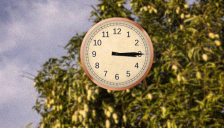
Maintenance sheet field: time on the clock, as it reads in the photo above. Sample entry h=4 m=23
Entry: h=3 m=15
